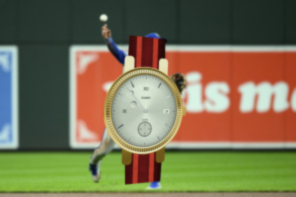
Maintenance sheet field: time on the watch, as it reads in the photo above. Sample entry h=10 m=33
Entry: h=9 m=53
